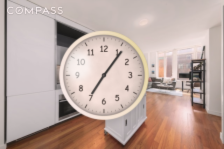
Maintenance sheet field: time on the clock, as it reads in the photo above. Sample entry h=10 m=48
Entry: h=7 m=6
